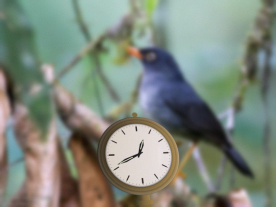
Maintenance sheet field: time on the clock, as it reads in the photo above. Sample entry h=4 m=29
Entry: h=12 m=41
